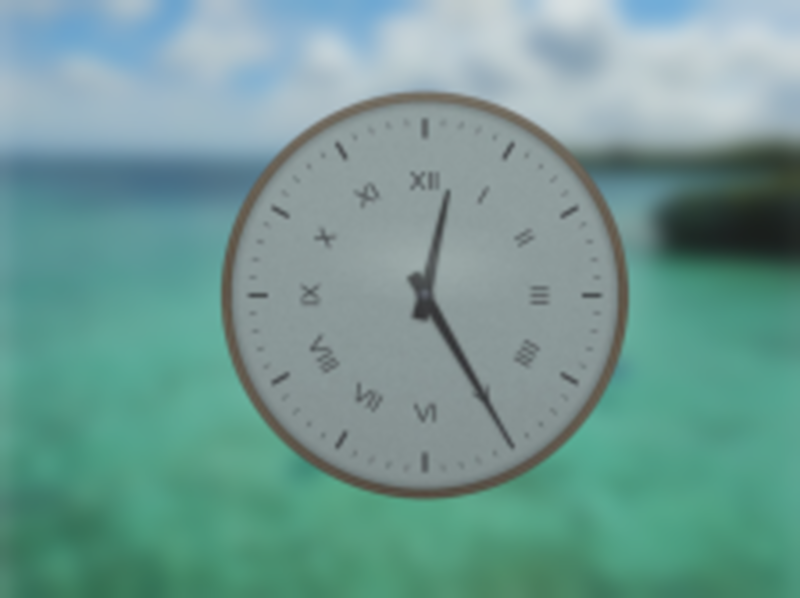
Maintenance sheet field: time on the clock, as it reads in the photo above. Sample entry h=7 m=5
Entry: h=12 m=25
